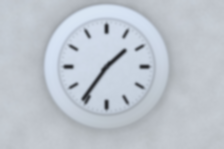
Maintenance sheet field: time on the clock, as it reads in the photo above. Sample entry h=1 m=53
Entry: h=1 m=36
